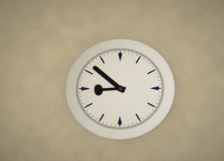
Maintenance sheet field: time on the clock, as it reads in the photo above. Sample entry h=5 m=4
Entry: h=8 m=52
